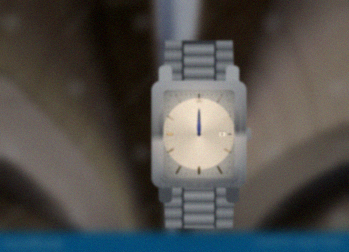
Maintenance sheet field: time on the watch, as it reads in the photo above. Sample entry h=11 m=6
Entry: h=12 m=0
